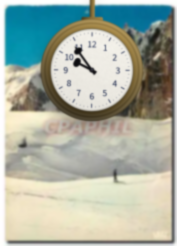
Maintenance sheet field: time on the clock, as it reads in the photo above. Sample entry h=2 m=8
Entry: h=9 m=54
